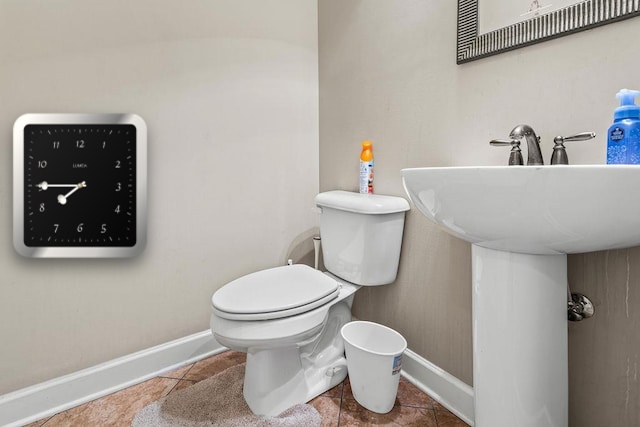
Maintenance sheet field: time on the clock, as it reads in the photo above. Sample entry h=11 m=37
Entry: h=7 m=45
